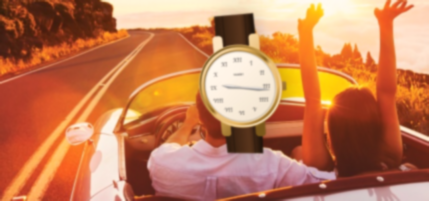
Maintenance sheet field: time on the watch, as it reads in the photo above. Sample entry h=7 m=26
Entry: h=9 m=16
